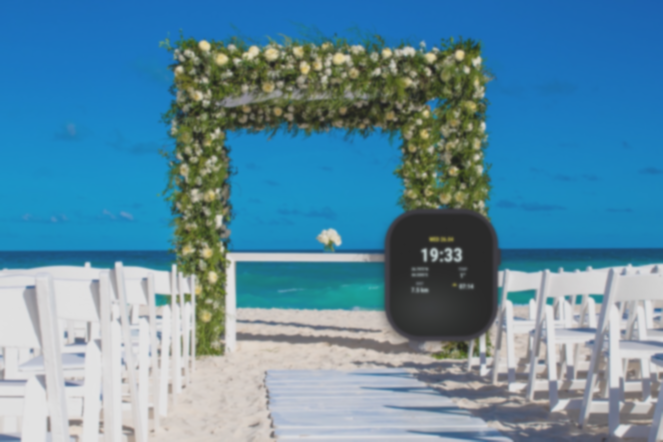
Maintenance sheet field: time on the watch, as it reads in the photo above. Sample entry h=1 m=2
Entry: h=19 m=33
